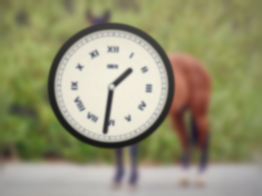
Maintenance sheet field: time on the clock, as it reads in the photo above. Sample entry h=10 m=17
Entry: h=1 m=31
